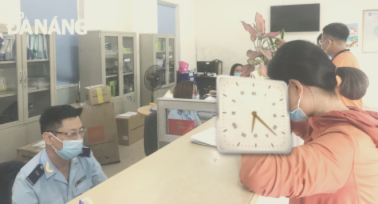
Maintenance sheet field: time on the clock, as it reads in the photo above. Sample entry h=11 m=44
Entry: h=6 m=22
